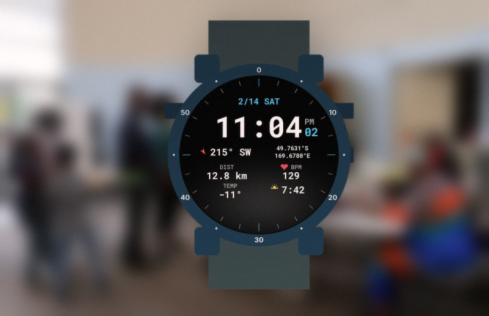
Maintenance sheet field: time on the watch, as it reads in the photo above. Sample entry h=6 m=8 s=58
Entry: h=11 m=4 s=2
